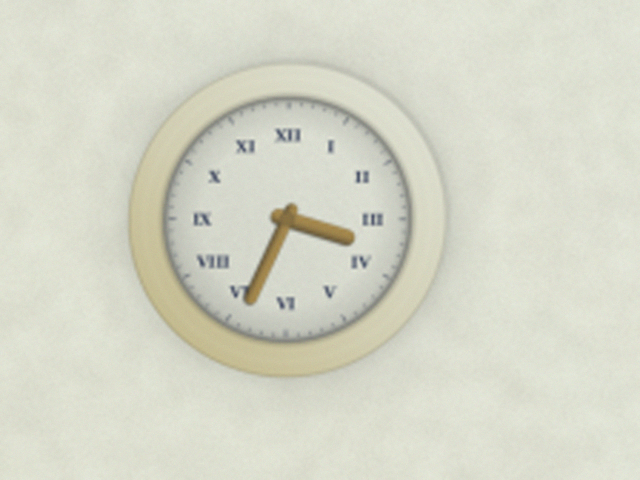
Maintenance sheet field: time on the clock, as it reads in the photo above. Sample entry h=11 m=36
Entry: h=3 m=34
